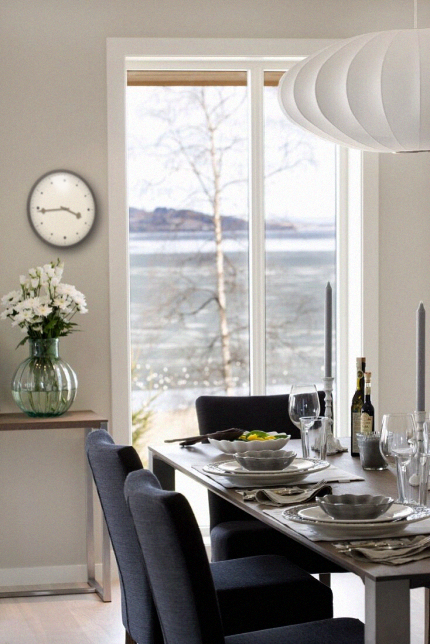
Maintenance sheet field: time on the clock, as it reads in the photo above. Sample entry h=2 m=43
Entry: h=3 m=44
